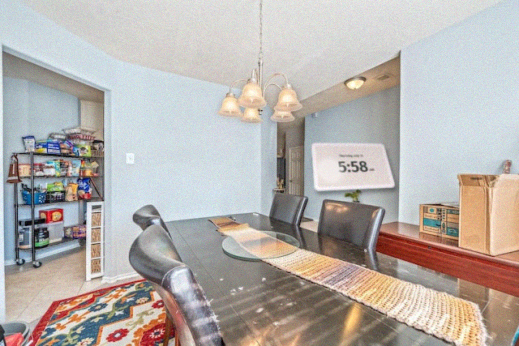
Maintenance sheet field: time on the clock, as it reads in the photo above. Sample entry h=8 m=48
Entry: h=5 m=58
